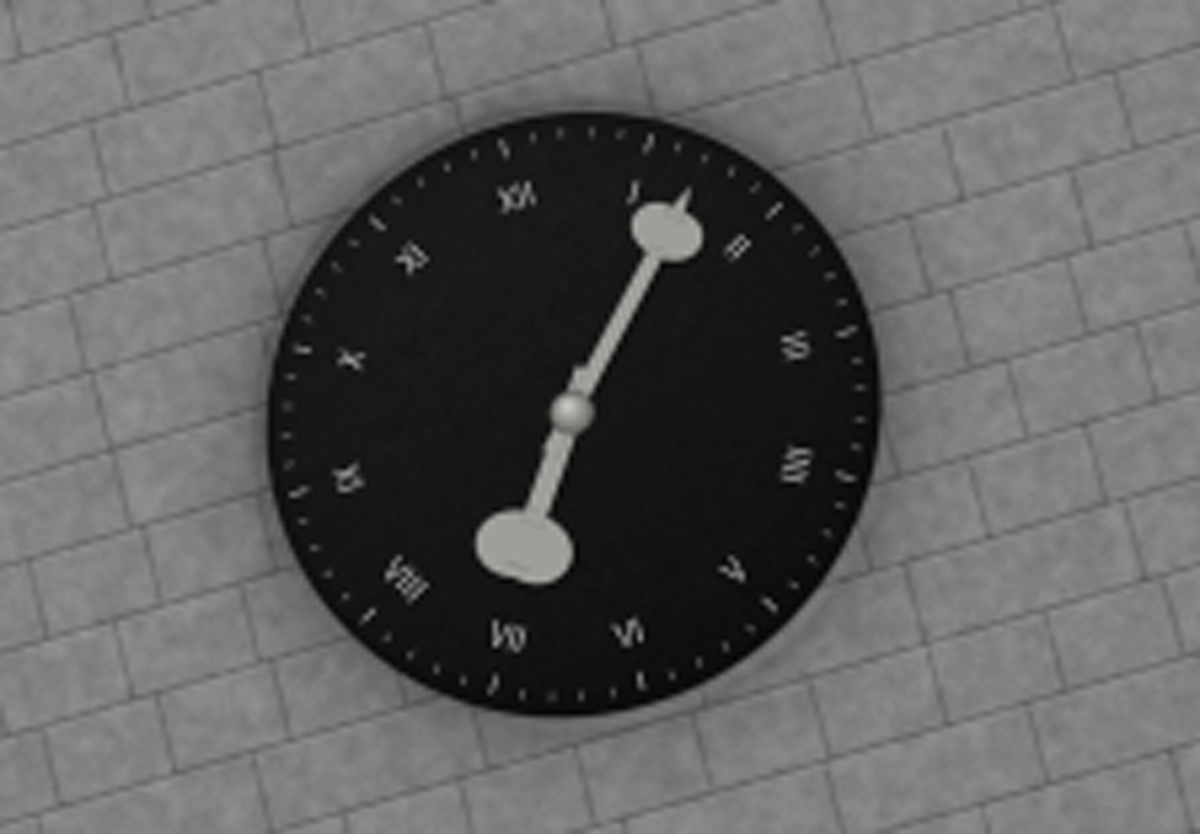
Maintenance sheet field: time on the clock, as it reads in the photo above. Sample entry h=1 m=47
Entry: h=7 m=7
